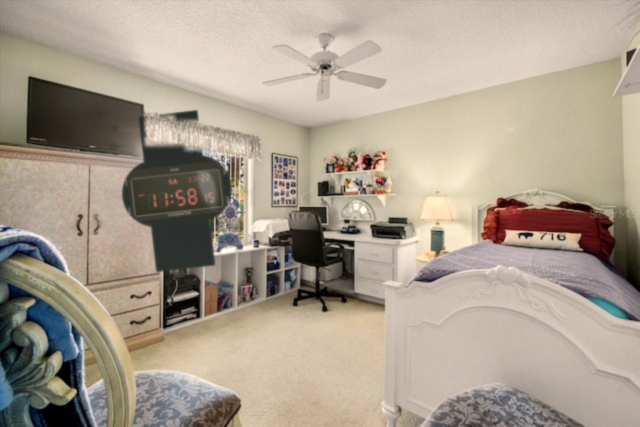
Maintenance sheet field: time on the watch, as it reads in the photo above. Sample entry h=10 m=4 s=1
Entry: h=11 m=58 s=15
